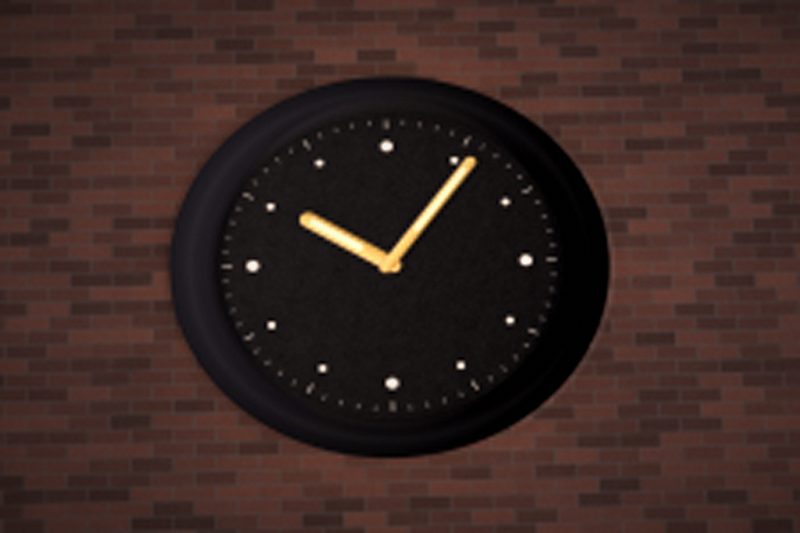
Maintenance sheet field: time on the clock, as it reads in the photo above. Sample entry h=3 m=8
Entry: h=10 m=6
